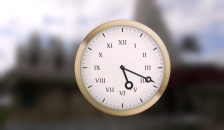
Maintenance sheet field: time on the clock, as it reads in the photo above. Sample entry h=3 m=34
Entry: h=5 m=19
